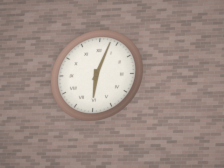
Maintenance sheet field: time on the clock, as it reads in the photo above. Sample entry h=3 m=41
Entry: h=6 m=3
